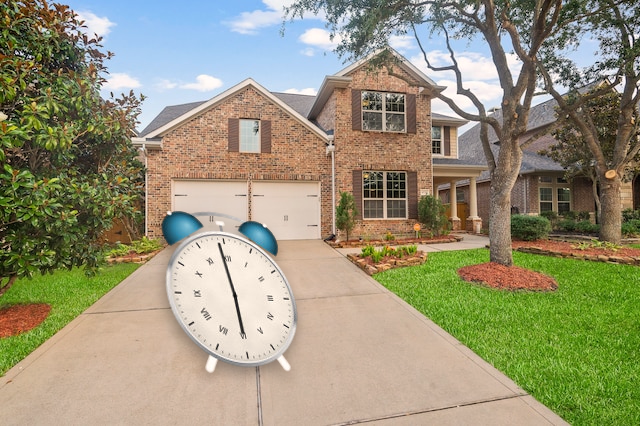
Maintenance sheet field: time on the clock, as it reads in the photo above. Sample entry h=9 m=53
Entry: h=5 m=59
